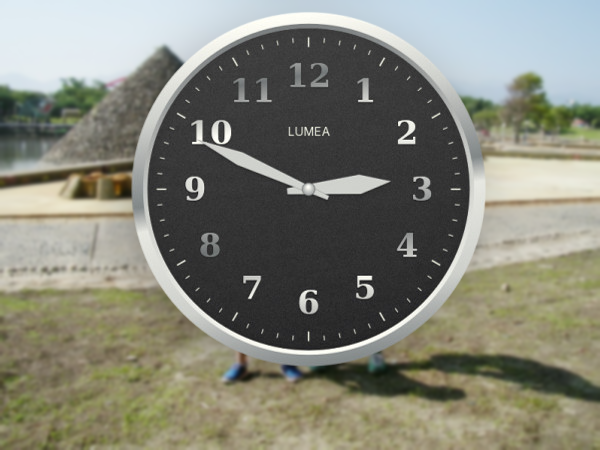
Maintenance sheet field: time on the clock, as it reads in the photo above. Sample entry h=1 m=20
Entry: h=2 m=49
